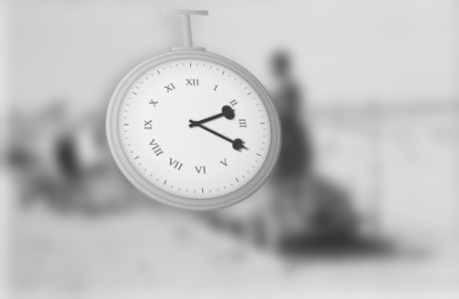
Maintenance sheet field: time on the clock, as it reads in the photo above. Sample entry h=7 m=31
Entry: h=2 m=20
